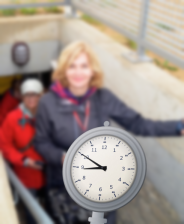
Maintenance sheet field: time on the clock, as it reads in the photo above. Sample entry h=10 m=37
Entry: h=8 m=50
